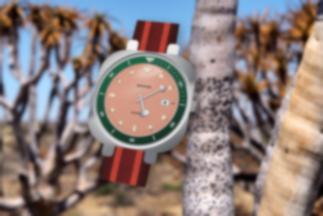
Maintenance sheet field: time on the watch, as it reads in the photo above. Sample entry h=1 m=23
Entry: h=5 m=9
